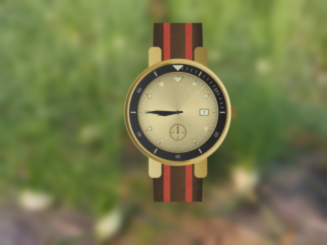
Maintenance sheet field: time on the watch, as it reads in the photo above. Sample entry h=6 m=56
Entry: h=8 m=45
